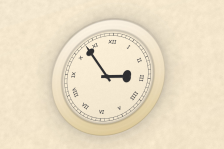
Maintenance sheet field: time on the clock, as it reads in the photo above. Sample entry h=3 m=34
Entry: h=2 m=53
